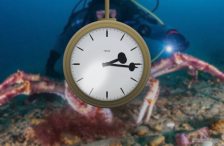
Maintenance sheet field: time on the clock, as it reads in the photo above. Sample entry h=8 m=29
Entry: h=2 m=16
